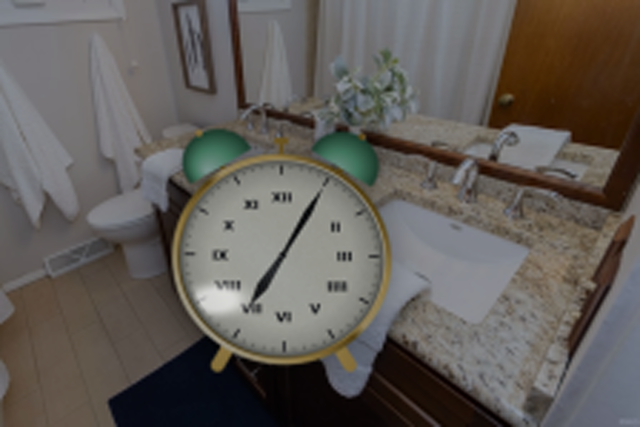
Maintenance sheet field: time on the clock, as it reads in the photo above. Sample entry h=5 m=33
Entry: h=7 m=5
